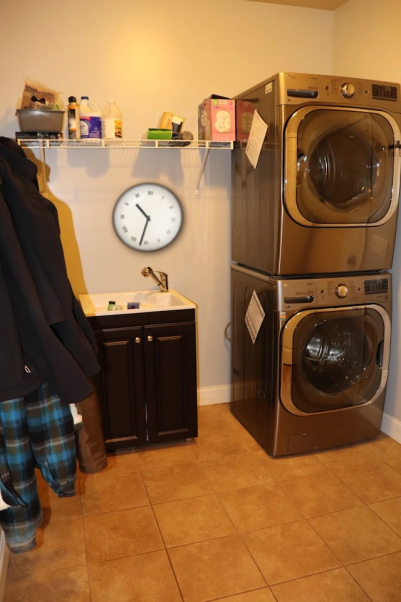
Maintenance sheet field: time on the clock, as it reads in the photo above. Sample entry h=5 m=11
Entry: h=10 m=32
